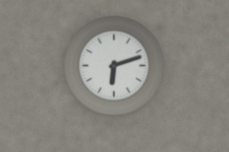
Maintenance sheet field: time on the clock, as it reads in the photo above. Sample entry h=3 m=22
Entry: h=6 m=12
